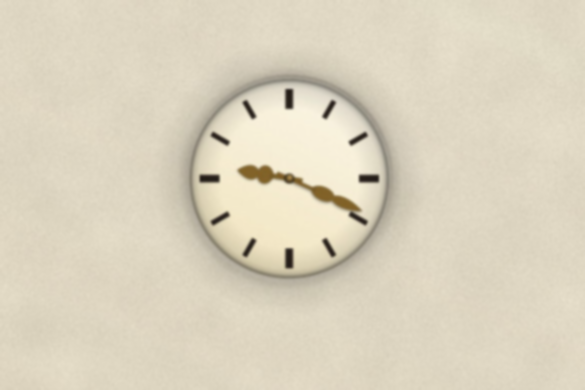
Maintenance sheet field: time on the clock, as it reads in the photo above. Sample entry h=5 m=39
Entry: h=9 m=19
